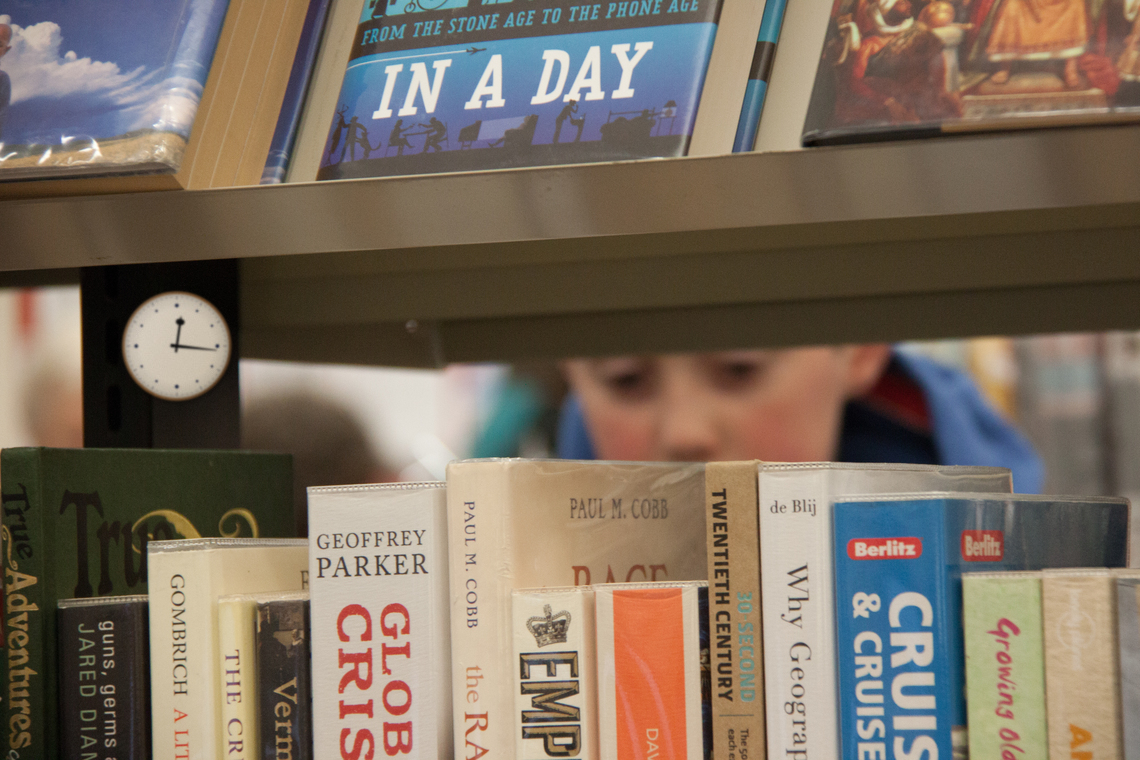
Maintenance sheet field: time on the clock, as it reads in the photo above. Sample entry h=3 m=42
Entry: h=12 m=16
